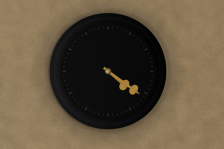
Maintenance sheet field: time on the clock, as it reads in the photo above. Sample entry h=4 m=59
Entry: h=4 m=21
